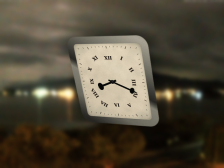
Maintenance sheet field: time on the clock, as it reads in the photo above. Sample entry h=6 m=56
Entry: h=8 m=19
